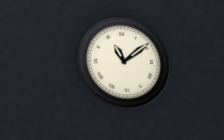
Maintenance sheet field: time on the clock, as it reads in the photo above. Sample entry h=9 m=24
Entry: h=11 m=9
